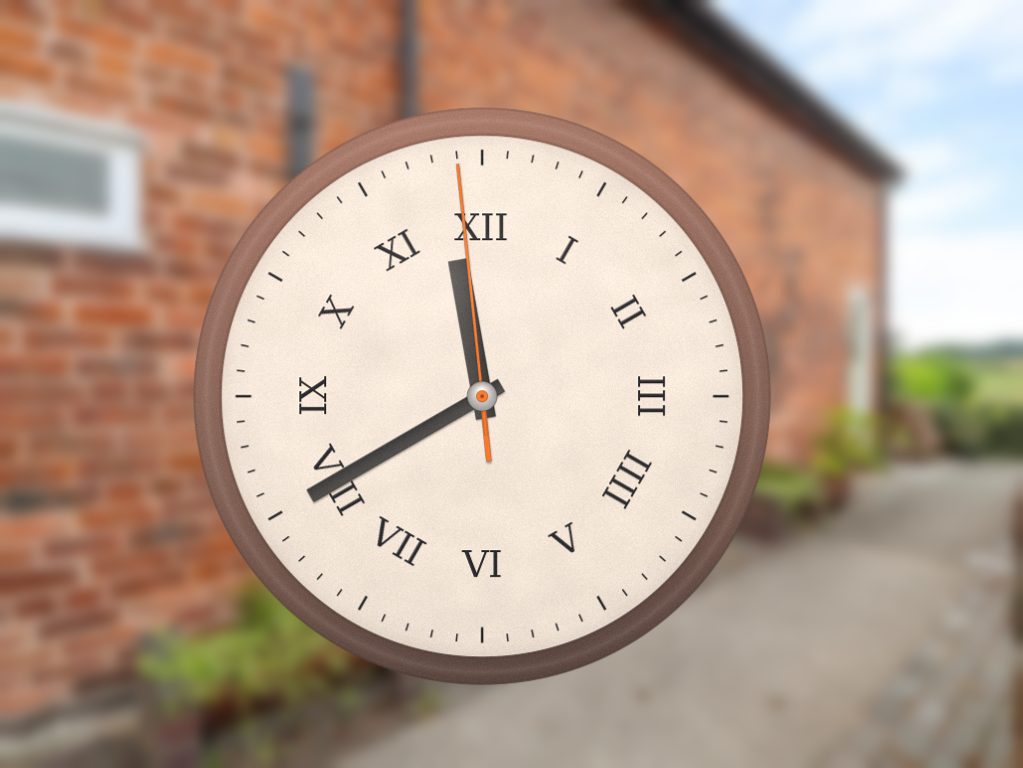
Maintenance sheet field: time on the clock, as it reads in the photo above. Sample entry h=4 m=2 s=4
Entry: h=11 m=39 s=59
